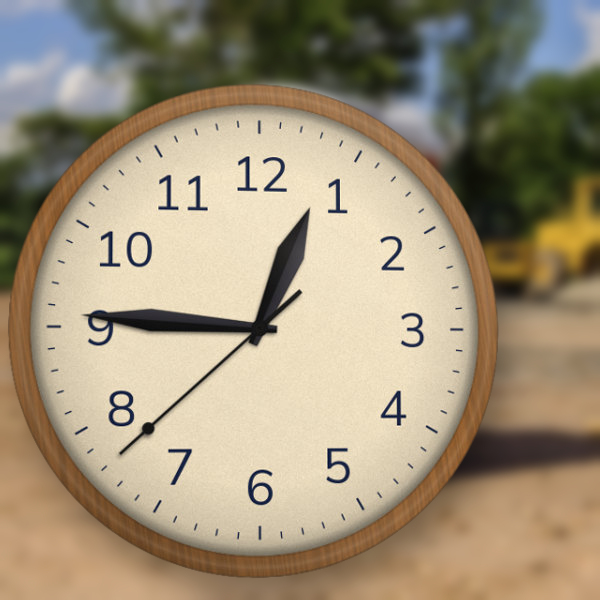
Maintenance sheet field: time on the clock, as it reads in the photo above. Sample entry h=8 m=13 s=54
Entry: h=12 m=45 s=38
